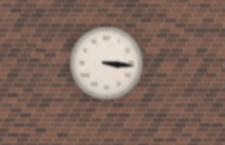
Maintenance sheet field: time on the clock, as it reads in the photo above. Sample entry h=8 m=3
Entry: h=3 m=16
